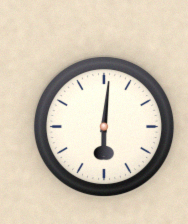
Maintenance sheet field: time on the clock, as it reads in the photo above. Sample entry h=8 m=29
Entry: h=6 m=1
